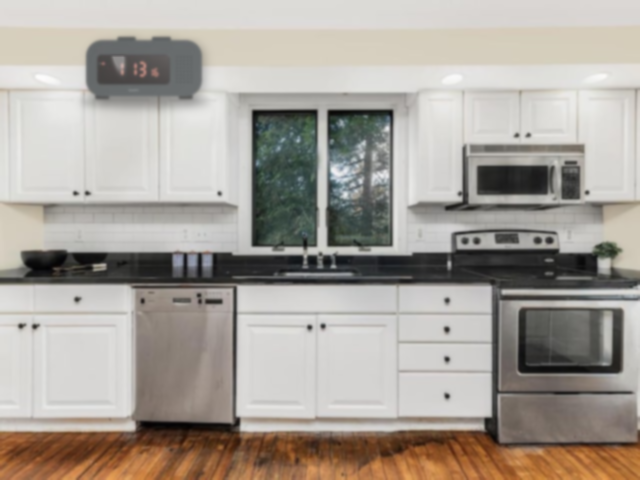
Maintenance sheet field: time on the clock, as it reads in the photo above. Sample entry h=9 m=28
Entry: h=1 m=13
